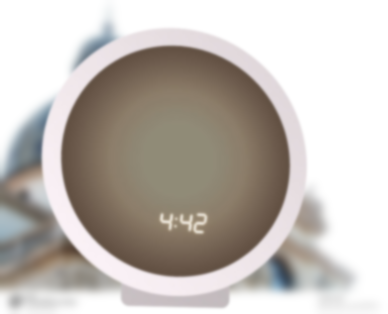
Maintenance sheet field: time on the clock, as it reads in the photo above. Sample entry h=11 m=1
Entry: h=4 m=42
